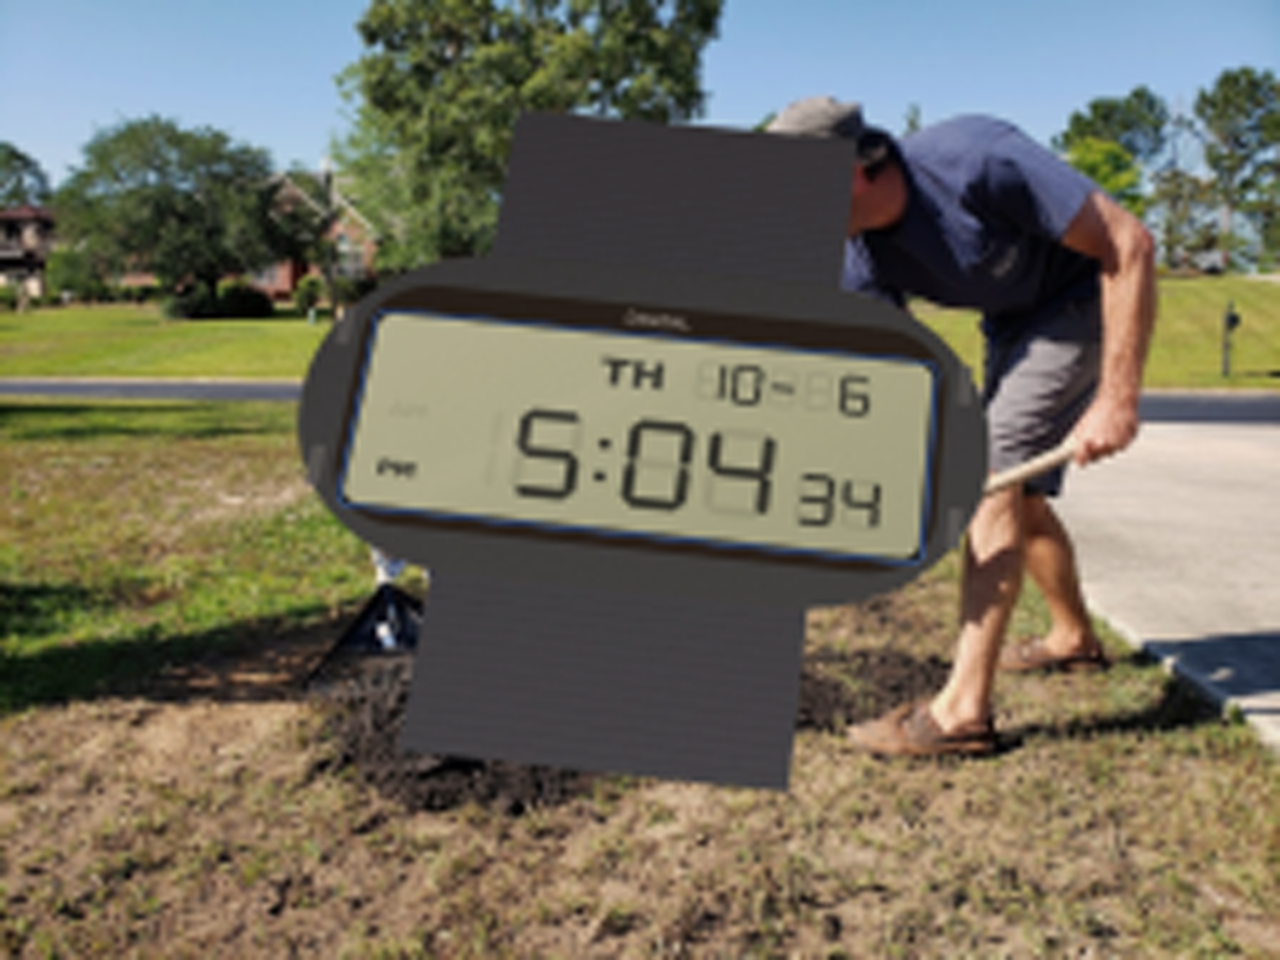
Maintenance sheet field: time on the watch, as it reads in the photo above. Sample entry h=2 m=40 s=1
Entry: h=5 m=4 s=34
